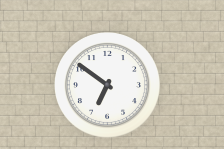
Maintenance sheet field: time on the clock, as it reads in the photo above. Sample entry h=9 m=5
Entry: h=6 m=51
